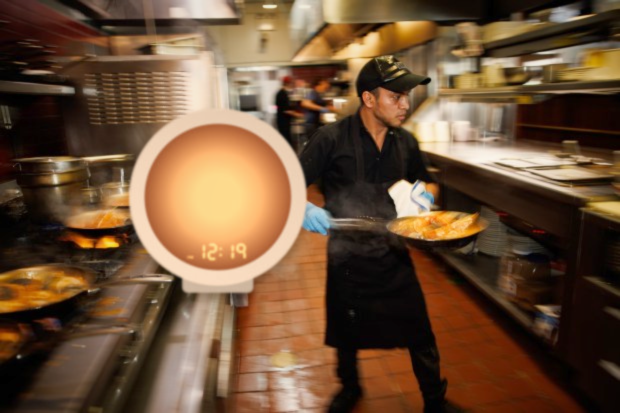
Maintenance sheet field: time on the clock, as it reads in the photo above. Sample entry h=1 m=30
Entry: h=12 m=19
